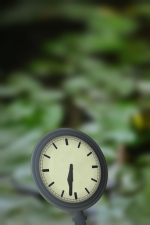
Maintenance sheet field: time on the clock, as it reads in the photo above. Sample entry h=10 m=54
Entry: h=6 m=32
